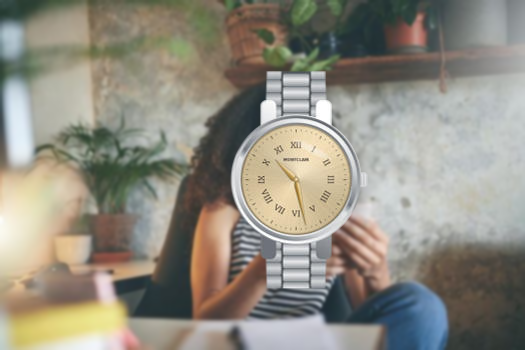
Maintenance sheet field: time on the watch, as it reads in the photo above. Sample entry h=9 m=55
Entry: h=10 m=28
